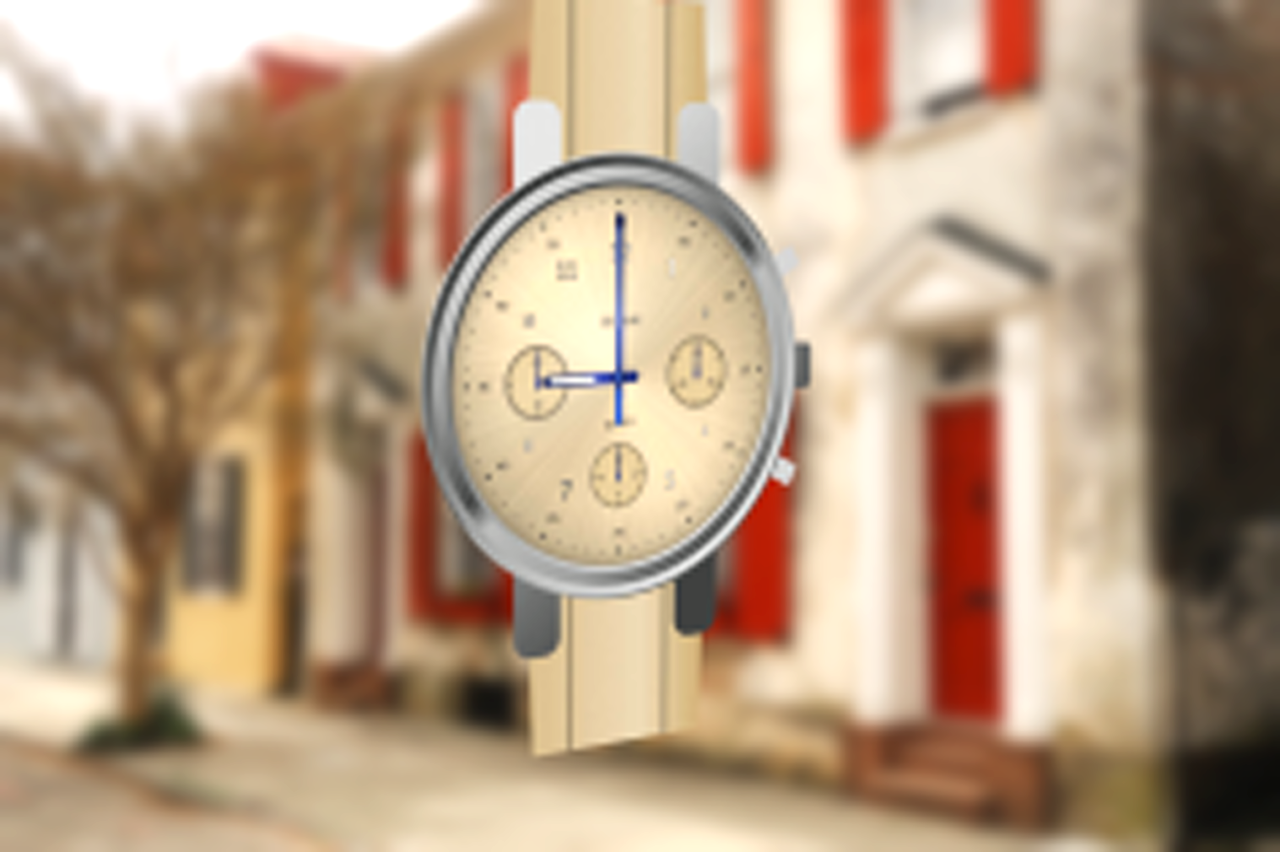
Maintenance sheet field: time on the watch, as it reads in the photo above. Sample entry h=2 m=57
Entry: h=9 m=0
